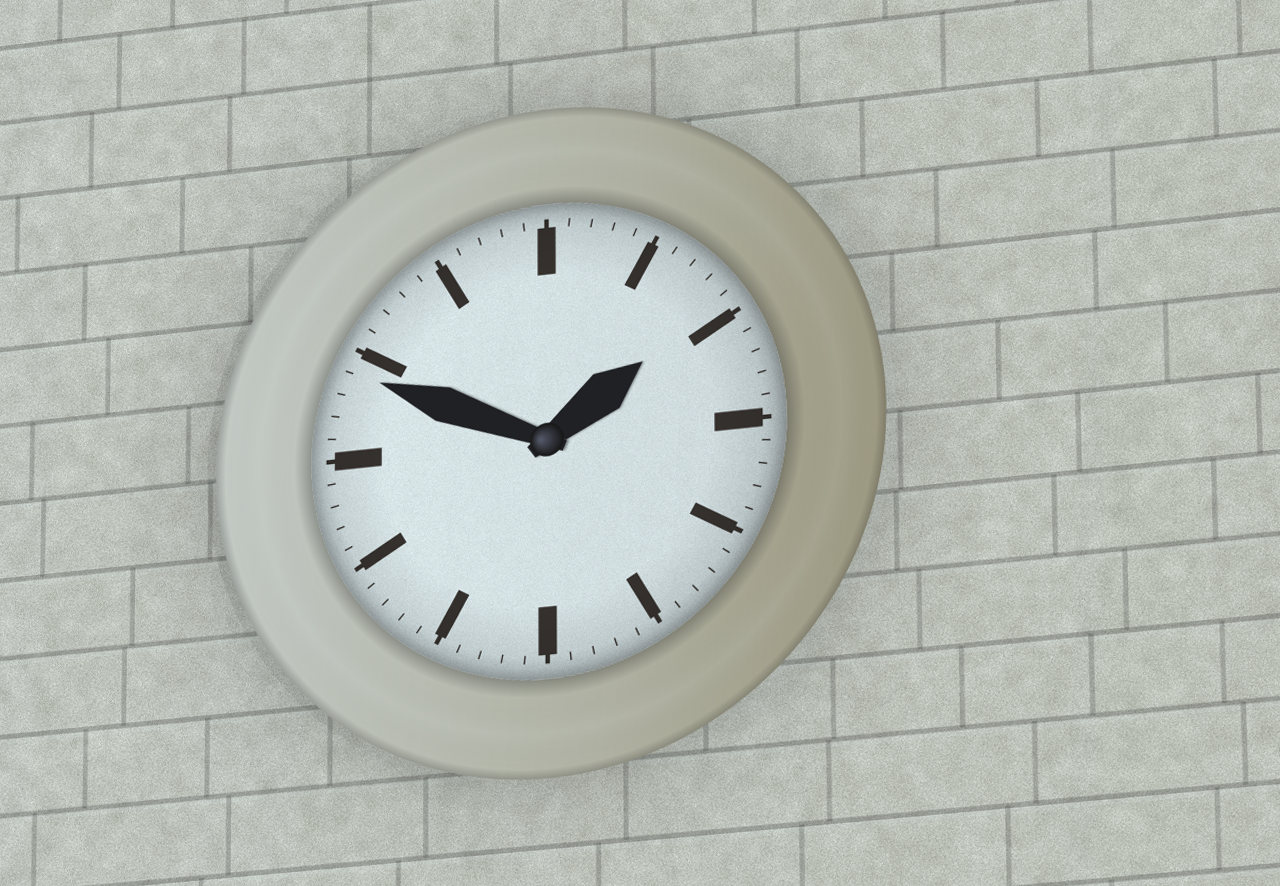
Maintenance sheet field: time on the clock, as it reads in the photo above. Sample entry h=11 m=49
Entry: h=1 m=49
